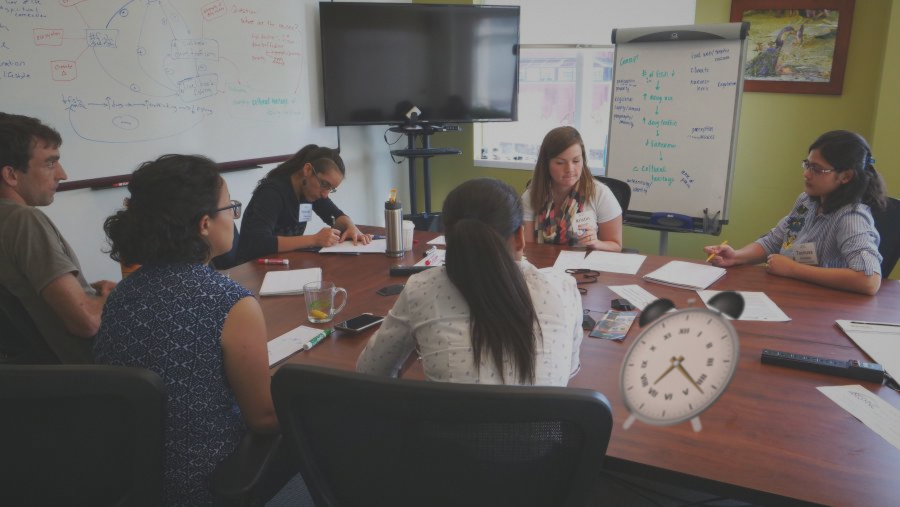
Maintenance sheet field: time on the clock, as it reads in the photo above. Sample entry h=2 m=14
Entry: h=7 m=22
